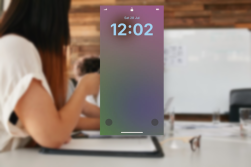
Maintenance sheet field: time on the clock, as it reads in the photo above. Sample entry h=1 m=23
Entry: h=12 m=2
